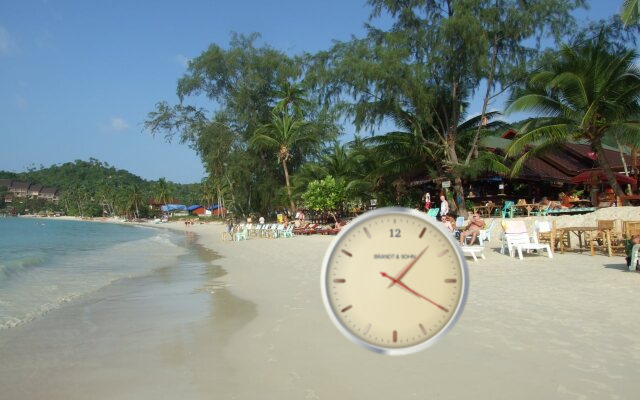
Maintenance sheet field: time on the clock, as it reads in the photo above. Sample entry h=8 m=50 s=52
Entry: h=4 m=7 s=20
